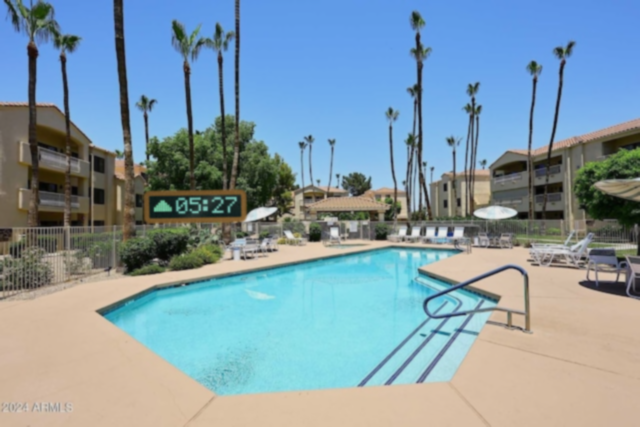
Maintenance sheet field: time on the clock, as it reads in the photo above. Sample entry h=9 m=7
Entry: h=5 m=27
